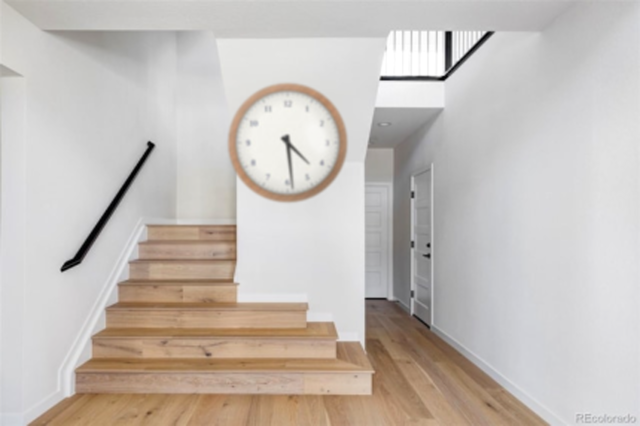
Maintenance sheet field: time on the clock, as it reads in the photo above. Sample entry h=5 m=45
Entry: h=4 m=29
